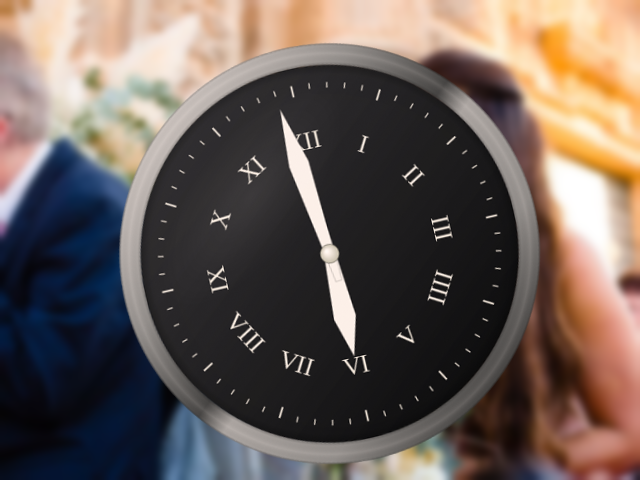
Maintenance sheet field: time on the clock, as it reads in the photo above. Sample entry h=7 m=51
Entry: h=5 m=59
